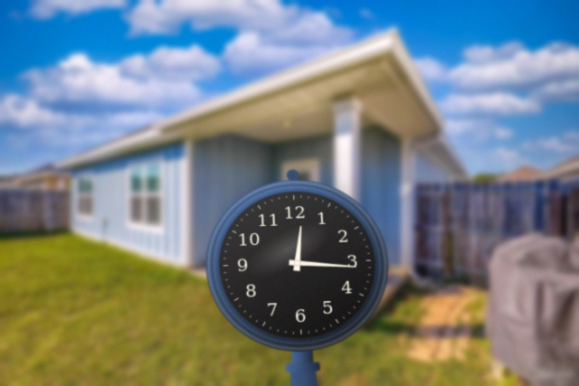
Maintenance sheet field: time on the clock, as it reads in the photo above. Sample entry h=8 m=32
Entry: h=12 m=16
